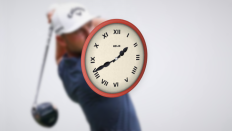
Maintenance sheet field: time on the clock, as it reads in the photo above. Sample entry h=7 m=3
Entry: h=1 m=41
